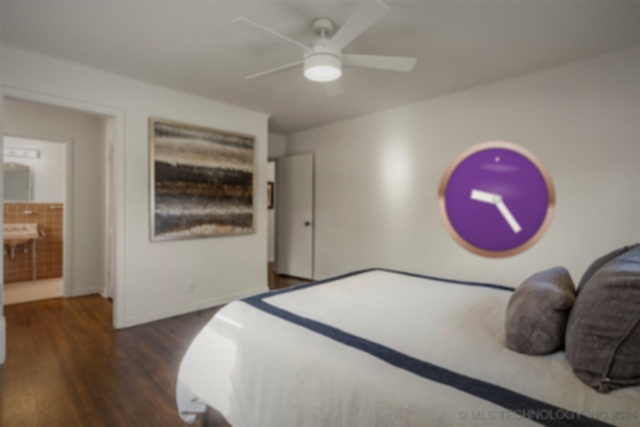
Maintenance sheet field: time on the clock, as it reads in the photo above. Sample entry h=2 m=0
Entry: h=9 m=24
